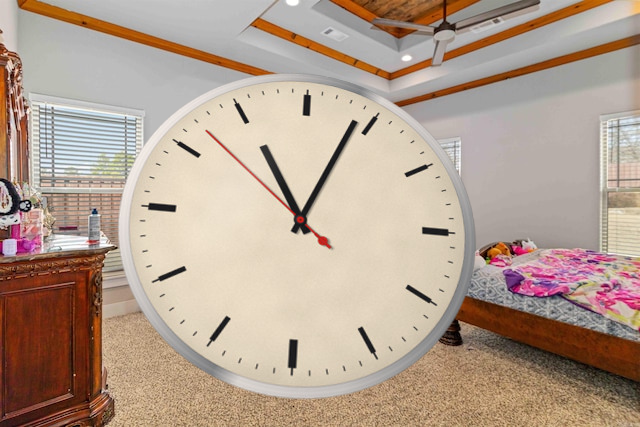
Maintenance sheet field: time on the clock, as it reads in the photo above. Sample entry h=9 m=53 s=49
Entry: h=11 m=3 s=52
